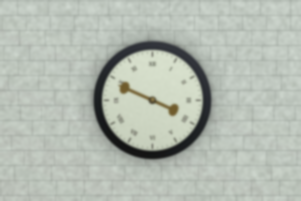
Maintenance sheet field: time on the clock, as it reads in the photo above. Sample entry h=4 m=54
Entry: h=3 m=49
